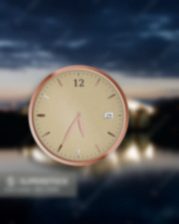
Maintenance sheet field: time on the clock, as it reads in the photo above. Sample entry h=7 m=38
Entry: h=5 m=35
